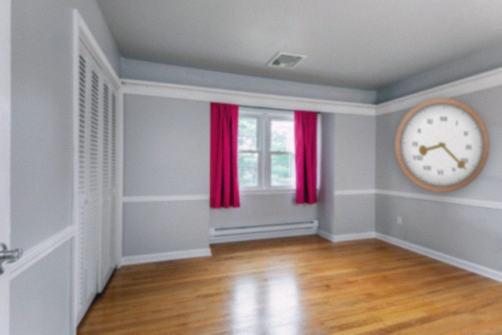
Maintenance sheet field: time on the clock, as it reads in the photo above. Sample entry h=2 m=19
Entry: h=8 m=22
